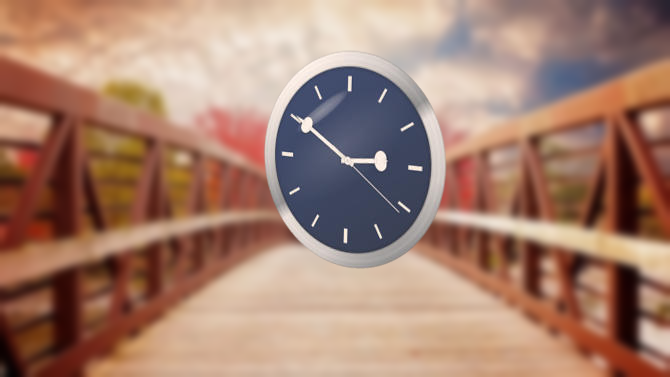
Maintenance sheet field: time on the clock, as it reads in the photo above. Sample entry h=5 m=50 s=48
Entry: h=2 m=50 s=21
